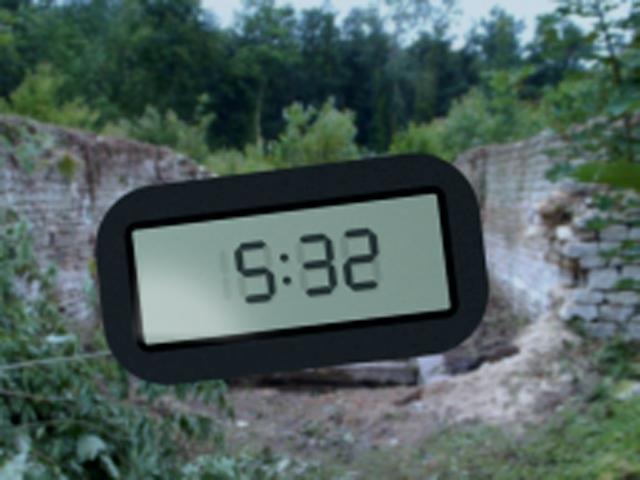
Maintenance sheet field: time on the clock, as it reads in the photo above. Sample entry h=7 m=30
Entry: h=5 m=32
